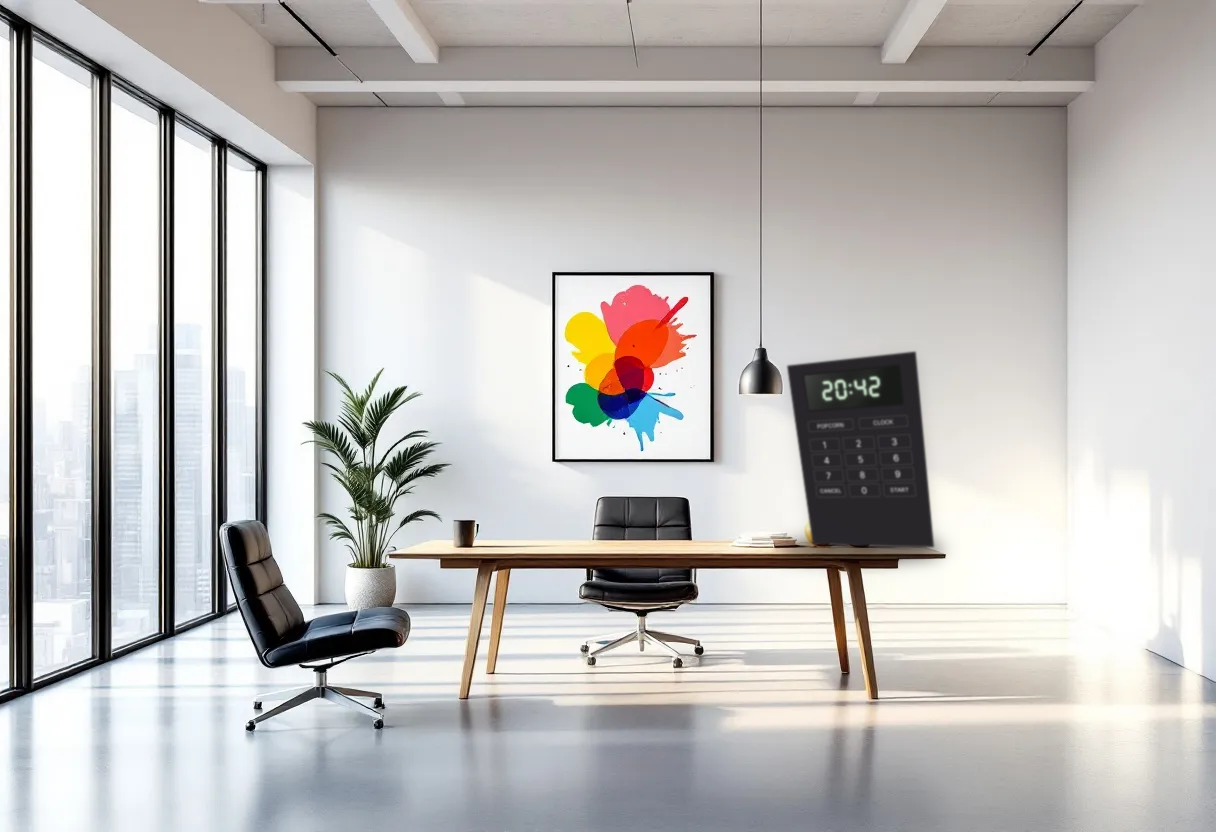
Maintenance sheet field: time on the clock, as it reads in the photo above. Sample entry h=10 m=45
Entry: h=20 m=42
